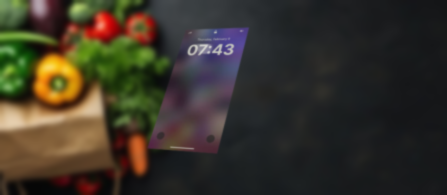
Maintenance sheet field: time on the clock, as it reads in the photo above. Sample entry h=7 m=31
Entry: h=7 m=43
